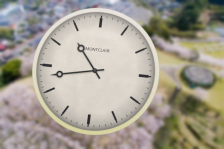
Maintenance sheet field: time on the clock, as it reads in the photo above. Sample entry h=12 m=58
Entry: h=10 m=43
